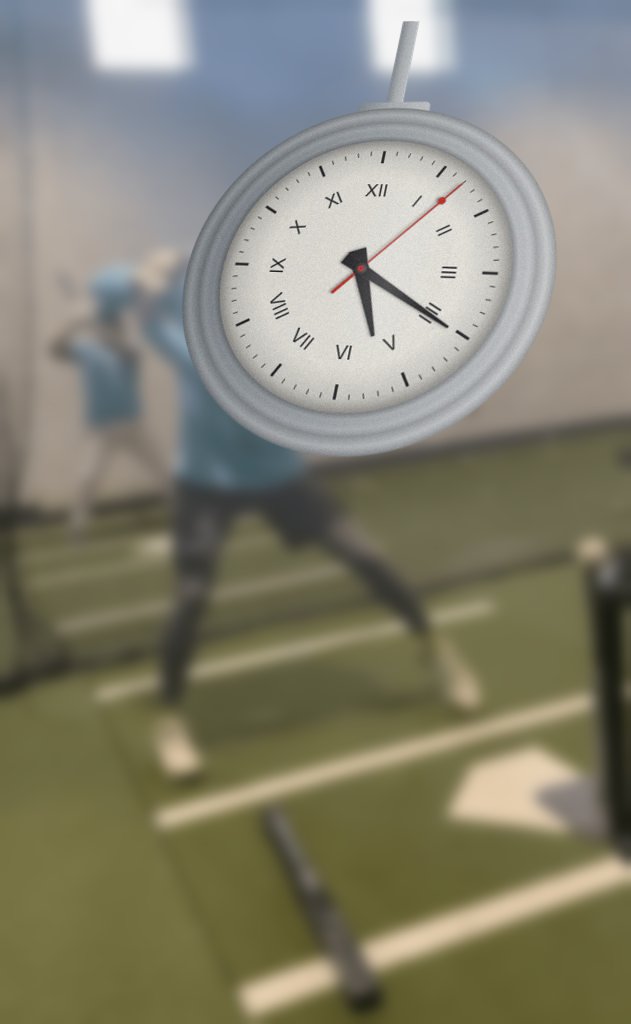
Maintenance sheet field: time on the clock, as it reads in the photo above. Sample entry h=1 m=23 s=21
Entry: h=5 m=20 s=7
